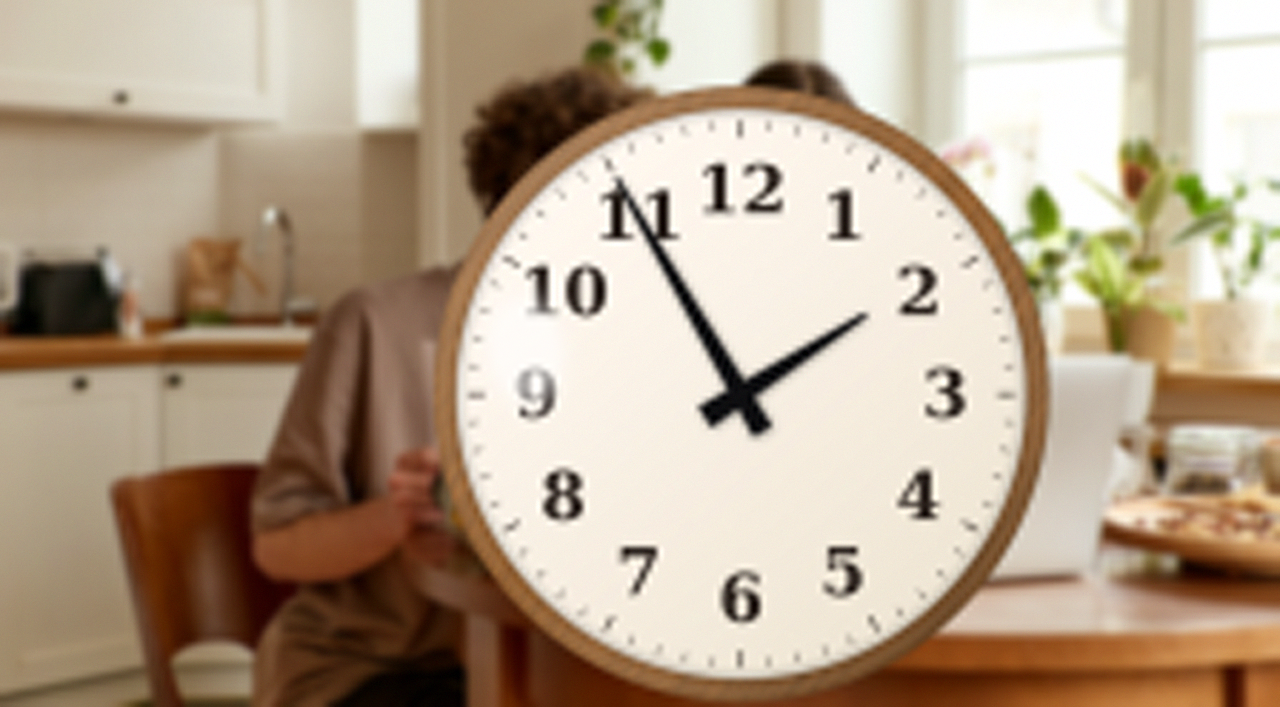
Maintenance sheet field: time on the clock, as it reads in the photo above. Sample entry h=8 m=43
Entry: h=1 m=55
